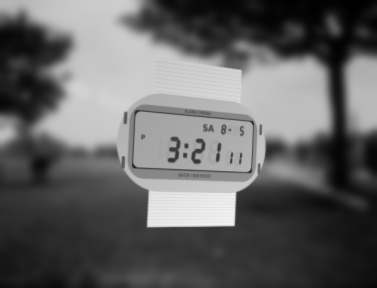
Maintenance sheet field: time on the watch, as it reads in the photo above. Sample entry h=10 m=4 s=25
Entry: h=3 m=21 s=11
